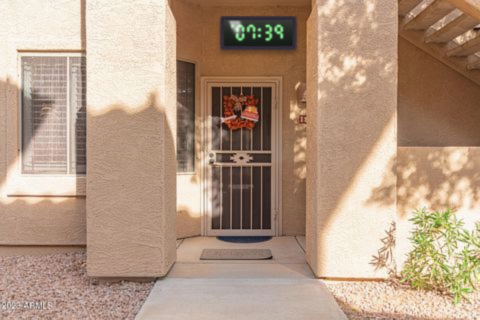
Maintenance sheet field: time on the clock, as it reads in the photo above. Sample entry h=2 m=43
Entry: h=7 m=39
